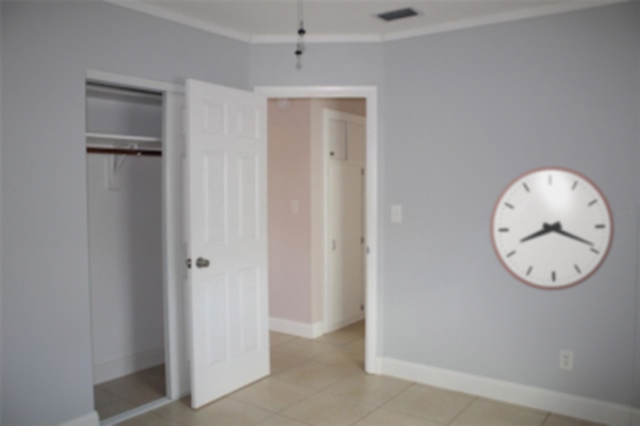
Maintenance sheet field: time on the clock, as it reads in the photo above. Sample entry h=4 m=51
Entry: h=8 m=19
